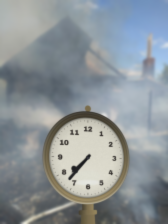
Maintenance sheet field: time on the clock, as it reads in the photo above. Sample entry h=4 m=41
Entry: h=7 m=37
